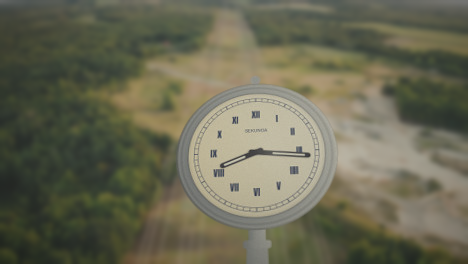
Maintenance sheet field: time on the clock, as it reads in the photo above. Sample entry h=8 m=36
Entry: h=8 m=16
